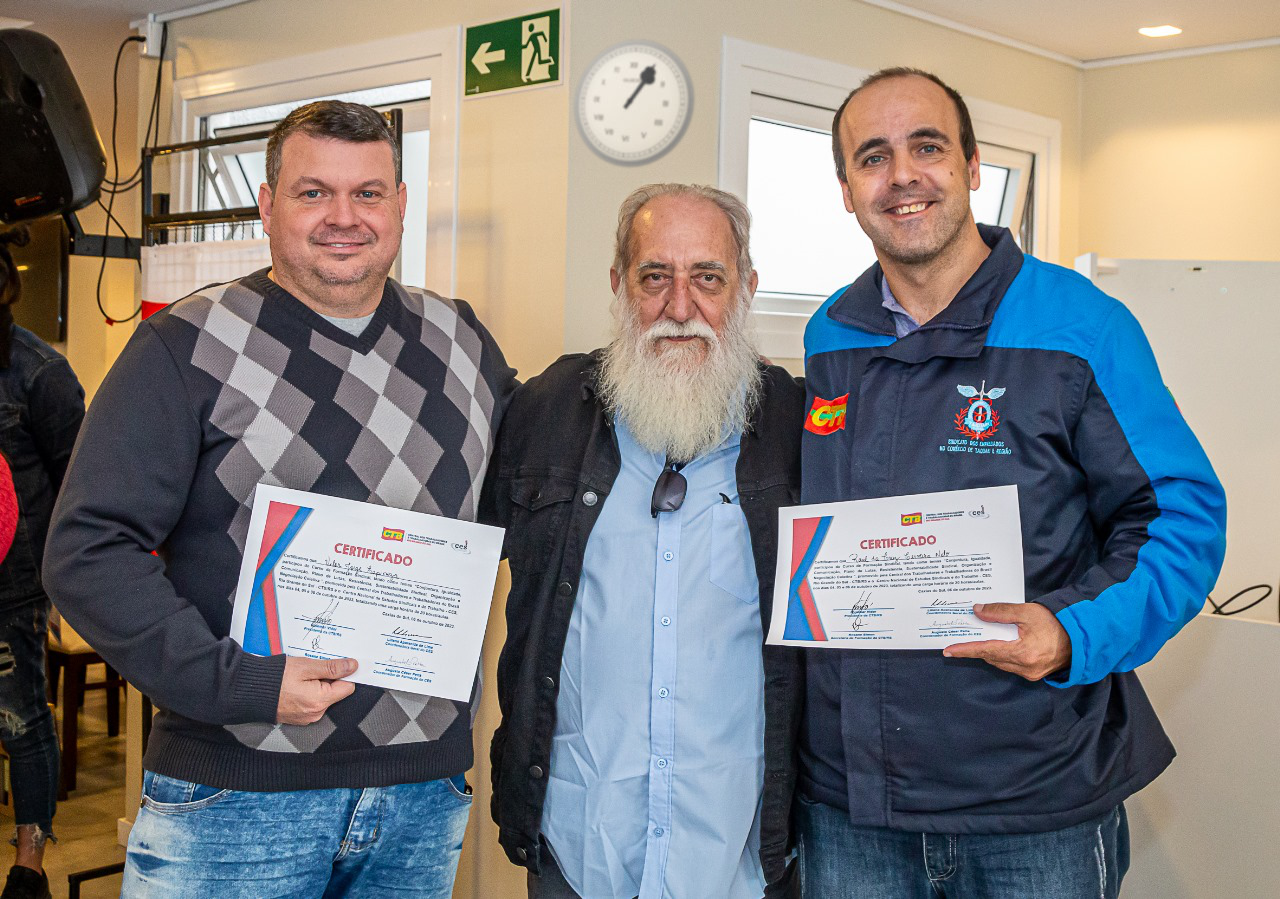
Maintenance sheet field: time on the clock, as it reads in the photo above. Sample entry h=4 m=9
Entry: h=1 m=5
